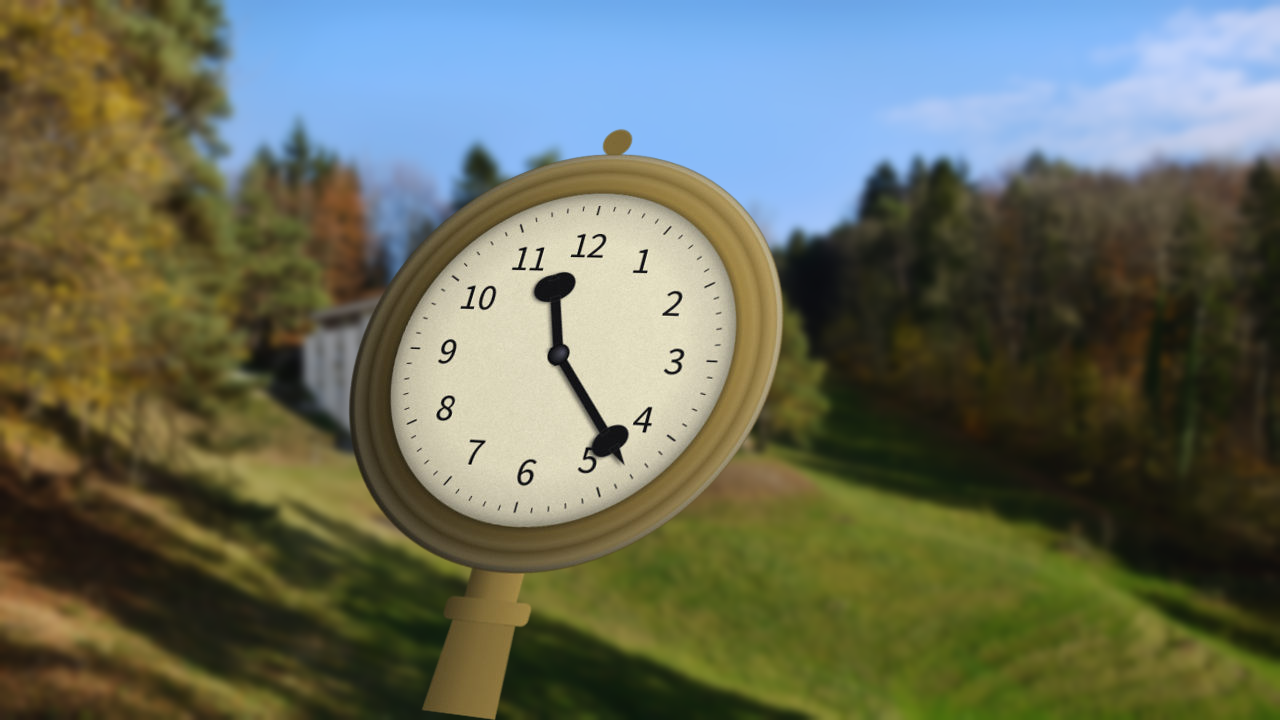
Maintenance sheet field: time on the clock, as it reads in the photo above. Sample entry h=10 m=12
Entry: h=11 m=23
